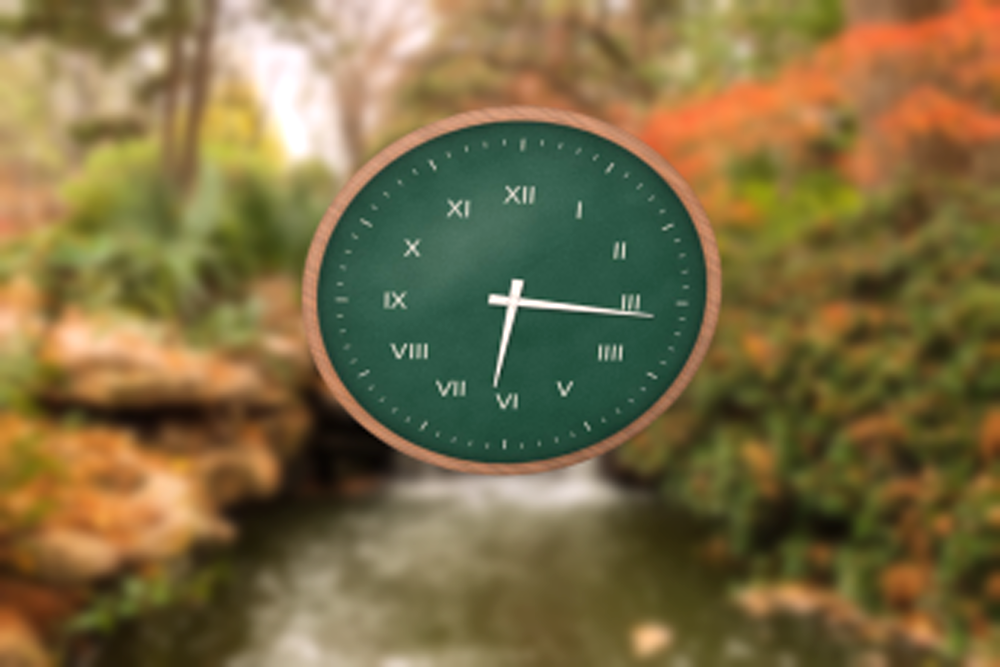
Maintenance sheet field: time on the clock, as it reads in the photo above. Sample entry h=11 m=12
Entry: h=6 m=16
